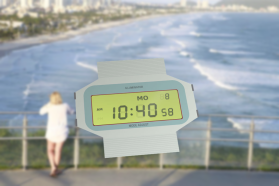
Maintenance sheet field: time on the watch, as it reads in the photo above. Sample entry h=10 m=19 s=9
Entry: h=10 m=40 s=58
